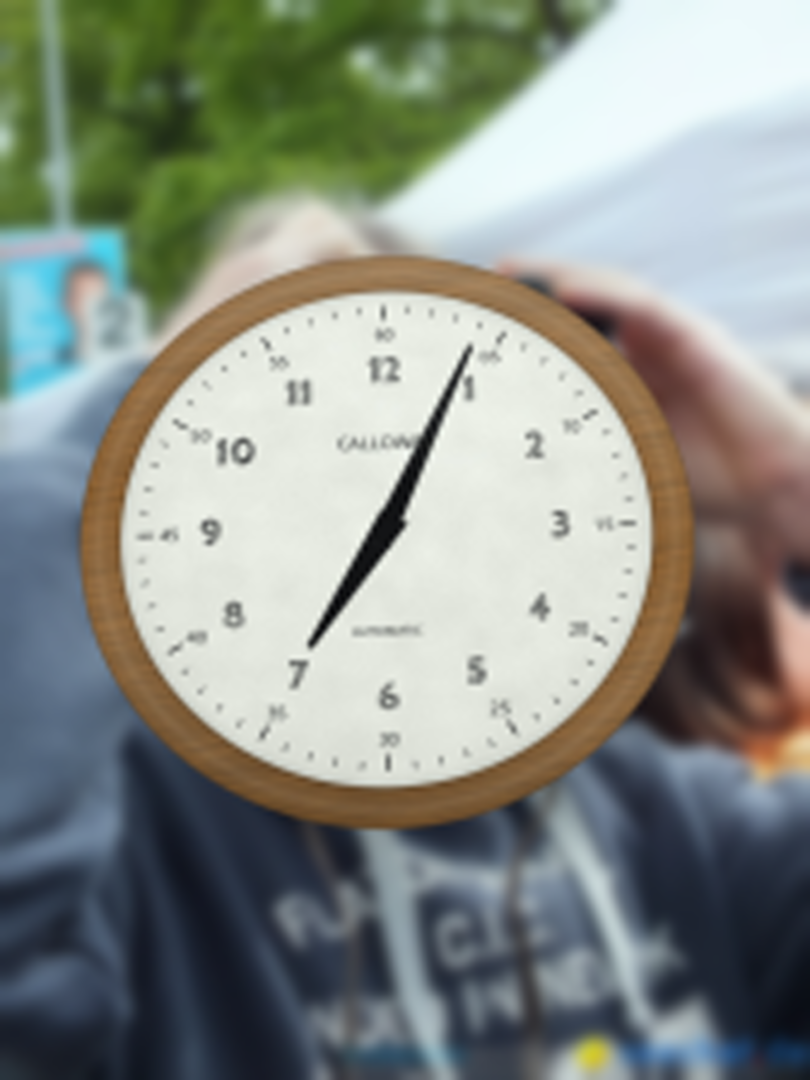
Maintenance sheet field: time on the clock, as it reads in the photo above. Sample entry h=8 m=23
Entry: h=7 m=4
